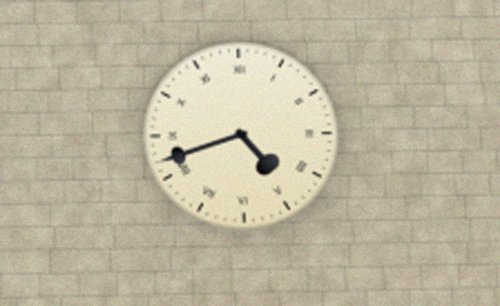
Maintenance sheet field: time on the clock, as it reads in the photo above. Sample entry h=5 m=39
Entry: h=4 m=42
